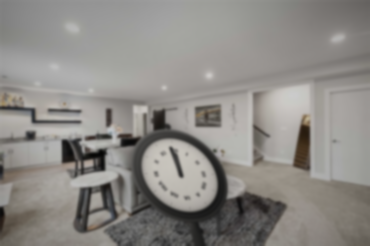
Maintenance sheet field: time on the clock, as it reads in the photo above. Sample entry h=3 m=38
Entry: h=11 m=59
